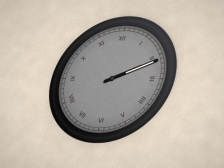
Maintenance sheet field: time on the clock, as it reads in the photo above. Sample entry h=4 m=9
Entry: h=2 m=11
